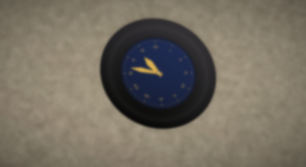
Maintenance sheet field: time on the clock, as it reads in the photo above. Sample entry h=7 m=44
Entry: h=10 m=47
